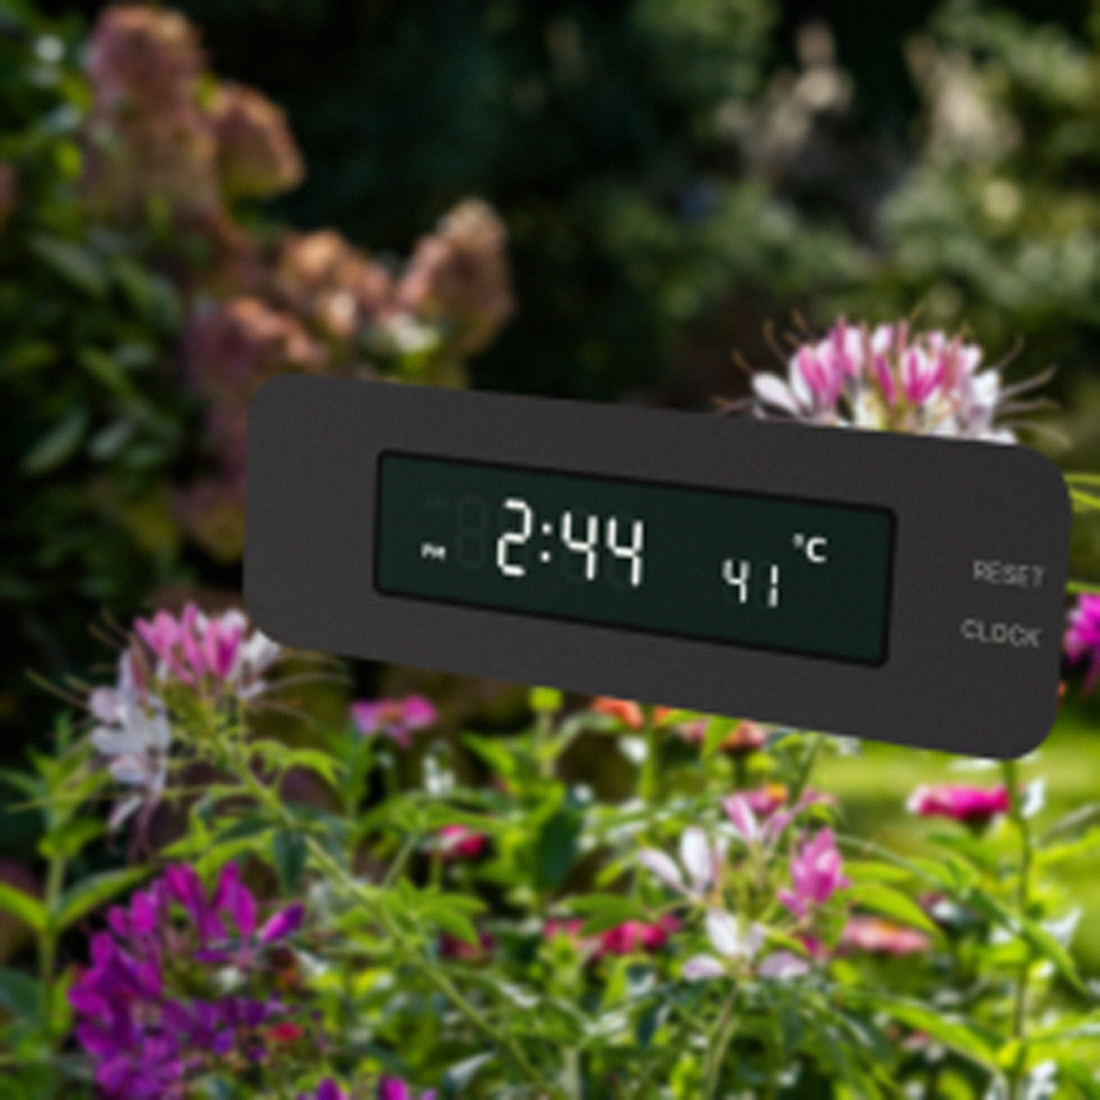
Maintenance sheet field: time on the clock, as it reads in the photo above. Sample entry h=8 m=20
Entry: h=2 m=44
